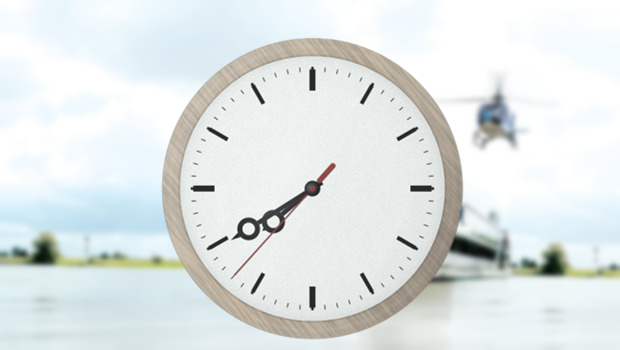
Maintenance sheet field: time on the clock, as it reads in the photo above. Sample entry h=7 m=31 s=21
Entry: h=7 m=39 s=37
